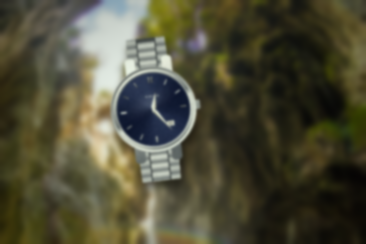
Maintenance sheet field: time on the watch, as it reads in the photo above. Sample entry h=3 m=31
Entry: h=12 m=24
